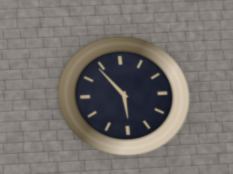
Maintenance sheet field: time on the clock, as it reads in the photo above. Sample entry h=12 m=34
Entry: h=5 m=54
